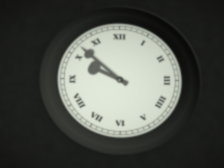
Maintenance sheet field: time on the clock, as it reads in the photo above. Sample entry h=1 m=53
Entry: h=9 m=52
